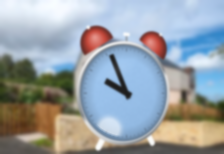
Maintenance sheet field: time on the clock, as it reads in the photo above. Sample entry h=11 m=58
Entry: h=9 m=56
